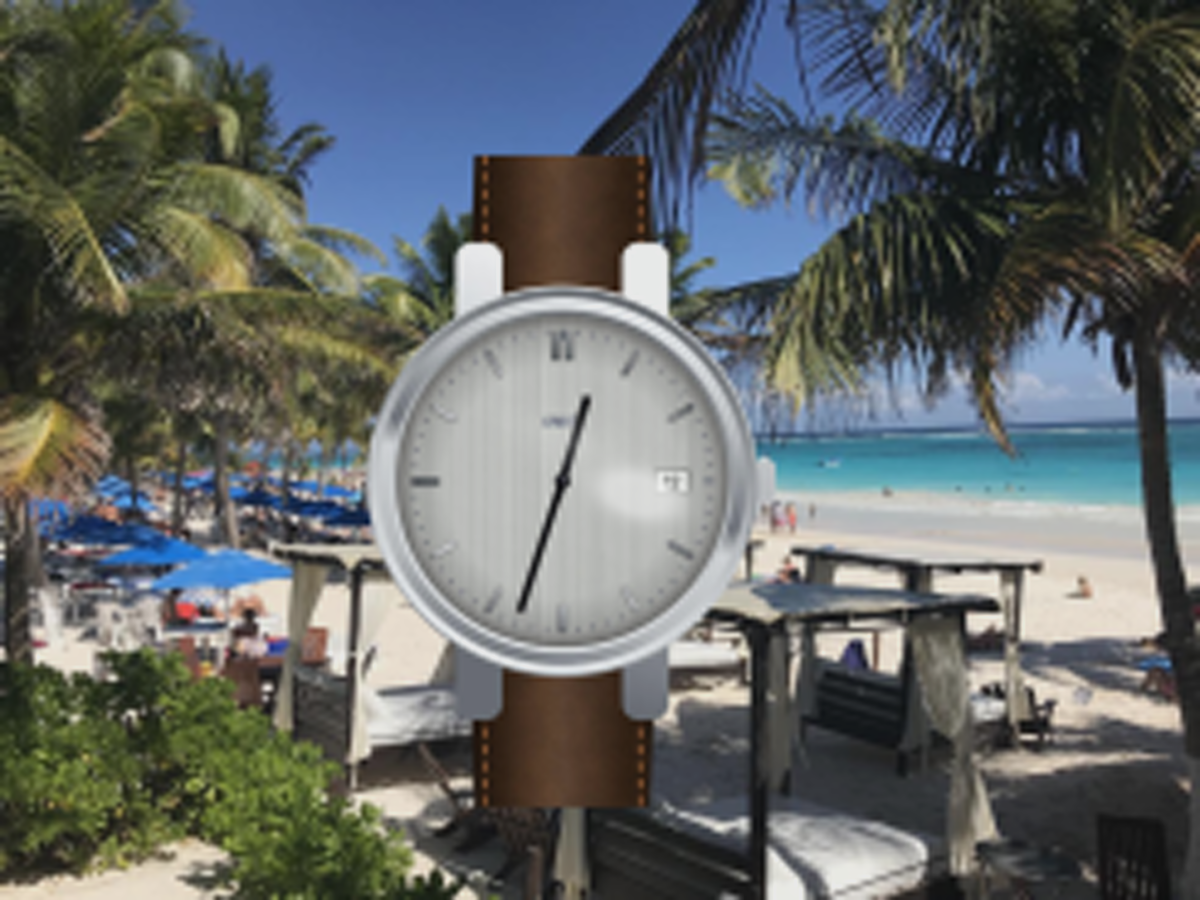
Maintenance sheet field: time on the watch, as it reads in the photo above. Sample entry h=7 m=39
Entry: h=12 m=33
